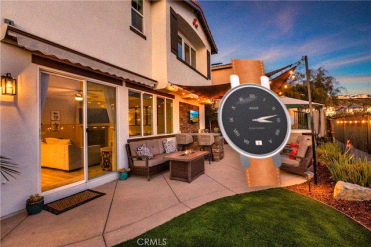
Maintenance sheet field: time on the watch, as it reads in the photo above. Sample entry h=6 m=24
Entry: h=3 m=13
